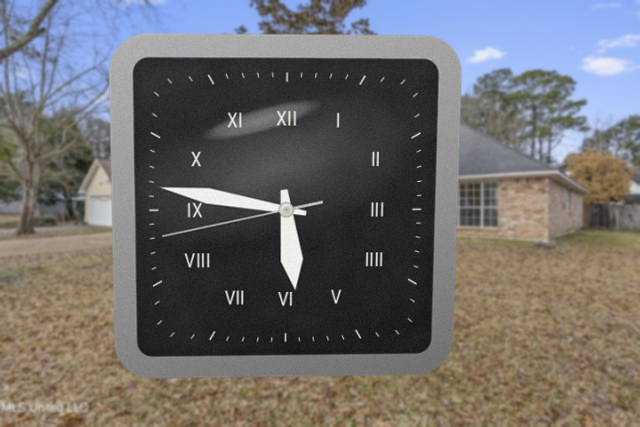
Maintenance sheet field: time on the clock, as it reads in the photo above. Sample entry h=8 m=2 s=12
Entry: h=5 m=46 s=43
